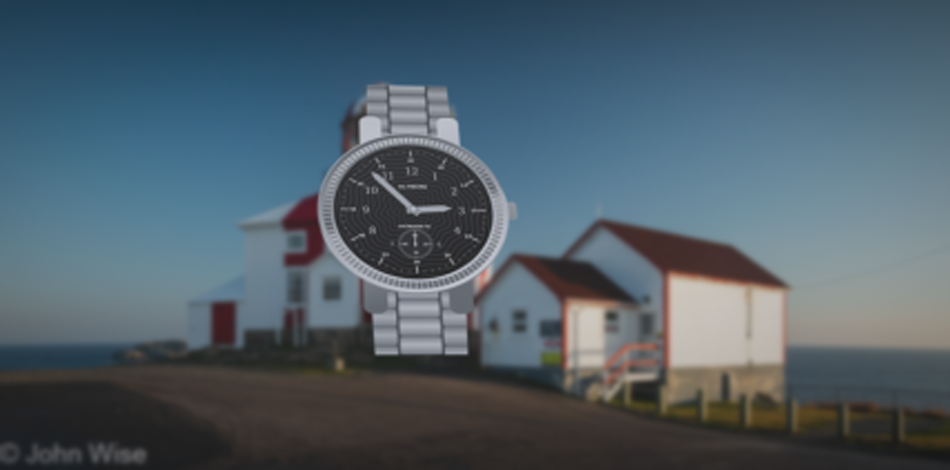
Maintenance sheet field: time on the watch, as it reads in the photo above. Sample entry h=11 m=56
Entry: h=2 m=53
